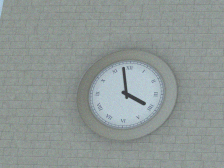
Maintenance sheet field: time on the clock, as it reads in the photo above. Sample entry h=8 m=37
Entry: h=3 m=58
